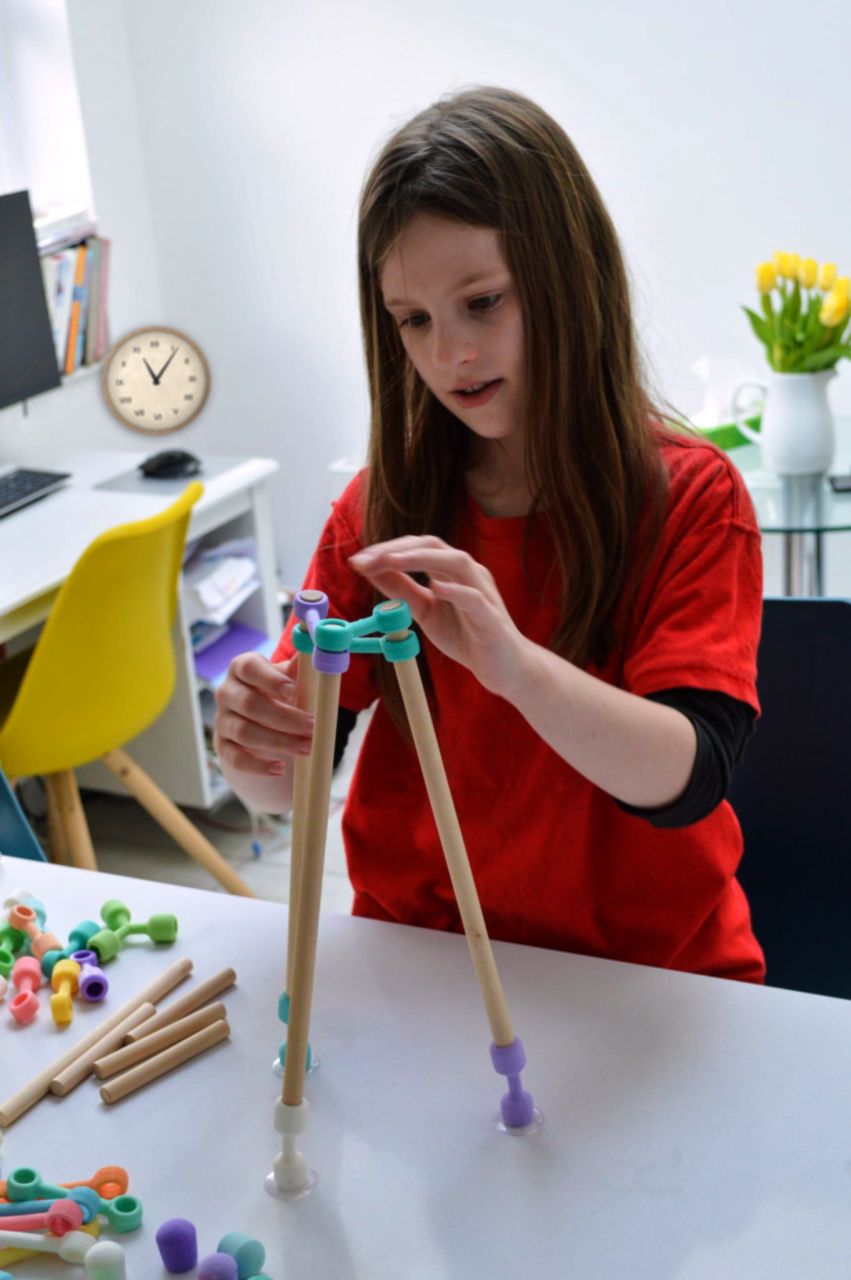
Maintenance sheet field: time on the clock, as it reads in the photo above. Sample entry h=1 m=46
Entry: h=11 m=6
